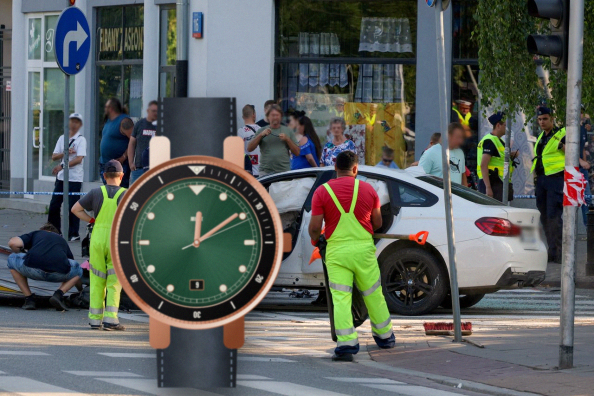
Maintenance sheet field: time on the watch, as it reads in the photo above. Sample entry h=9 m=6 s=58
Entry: h=12 m=9 s=11
